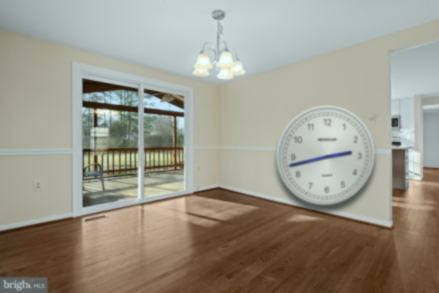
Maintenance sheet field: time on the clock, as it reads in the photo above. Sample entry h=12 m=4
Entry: h=2 m=43
